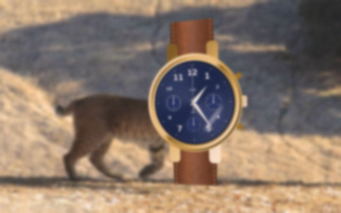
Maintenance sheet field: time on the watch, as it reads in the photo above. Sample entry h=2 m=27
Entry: h=1 m=24
